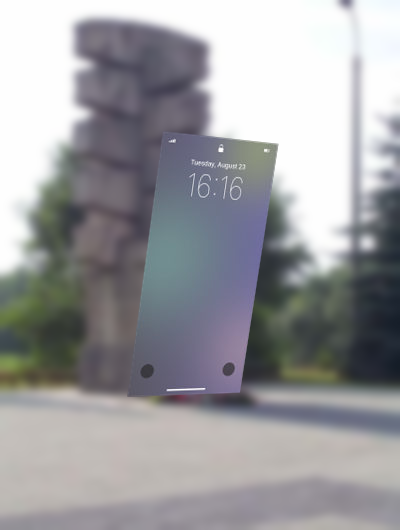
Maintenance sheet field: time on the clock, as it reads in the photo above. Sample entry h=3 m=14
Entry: h=16 m=16
